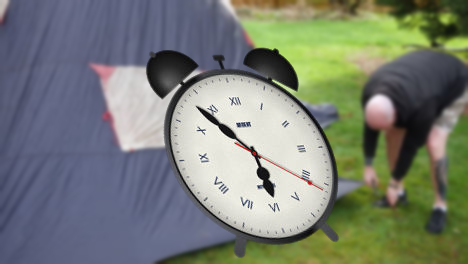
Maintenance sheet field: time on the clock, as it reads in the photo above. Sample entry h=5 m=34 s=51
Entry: h=5 m=53 s=21
